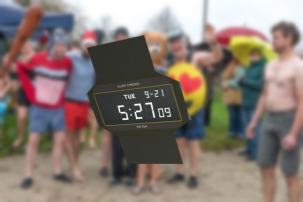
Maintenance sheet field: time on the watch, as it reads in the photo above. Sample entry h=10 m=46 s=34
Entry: h=5 m=27 s=9
